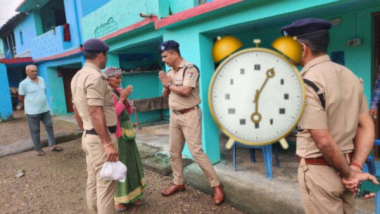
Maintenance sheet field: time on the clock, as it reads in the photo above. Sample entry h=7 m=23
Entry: h=6 m=5
